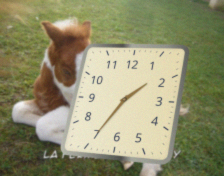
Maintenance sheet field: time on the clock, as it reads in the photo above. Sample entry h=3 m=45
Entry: h=1 m=35
